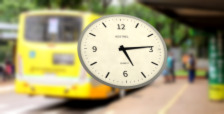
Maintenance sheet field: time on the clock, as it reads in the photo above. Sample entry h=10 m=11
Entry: h=5 m=14
